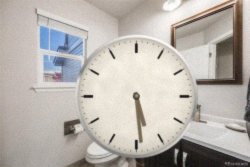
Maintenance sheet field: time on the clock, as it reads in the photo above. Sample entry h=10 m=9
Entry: h=5 m=29
